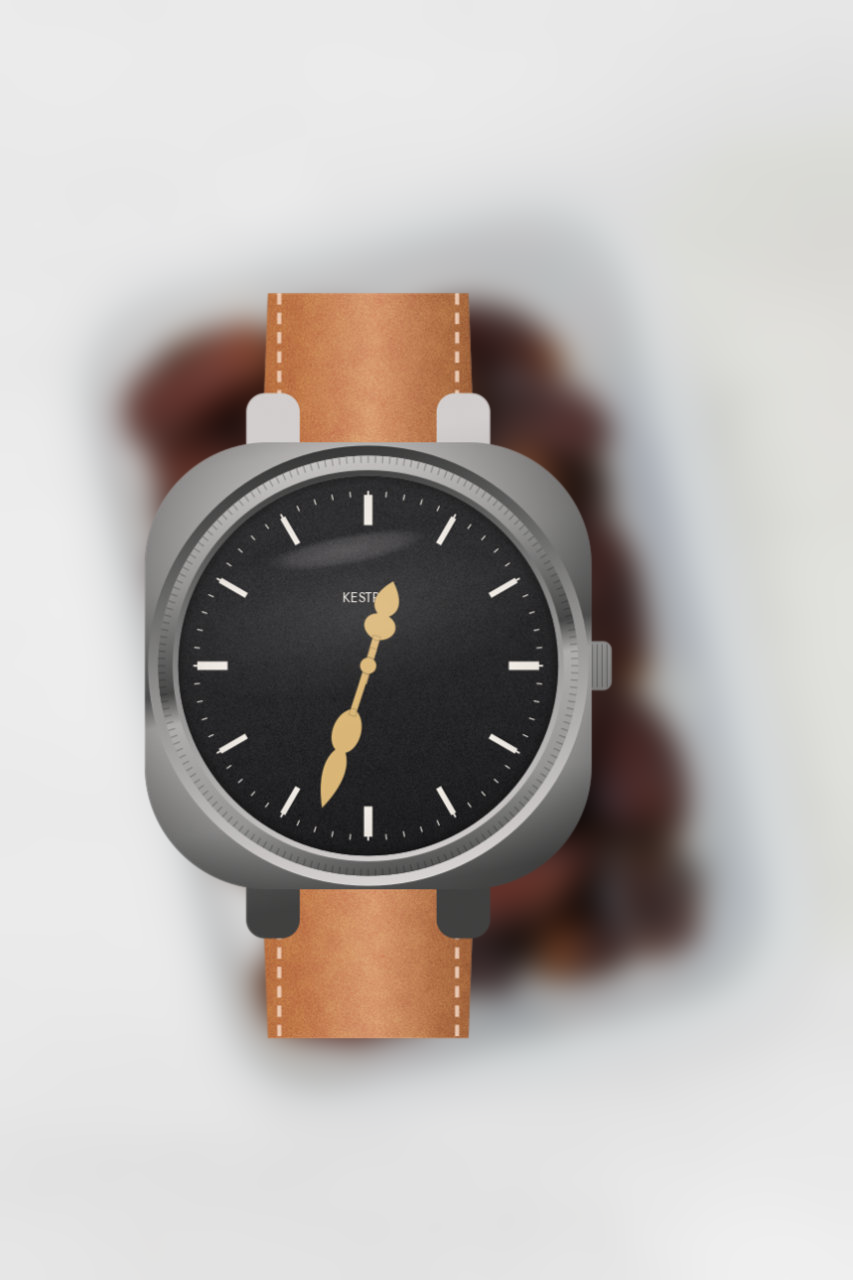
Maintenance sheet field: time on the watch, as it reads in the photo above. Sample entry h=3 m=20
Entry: h=12 m=33
